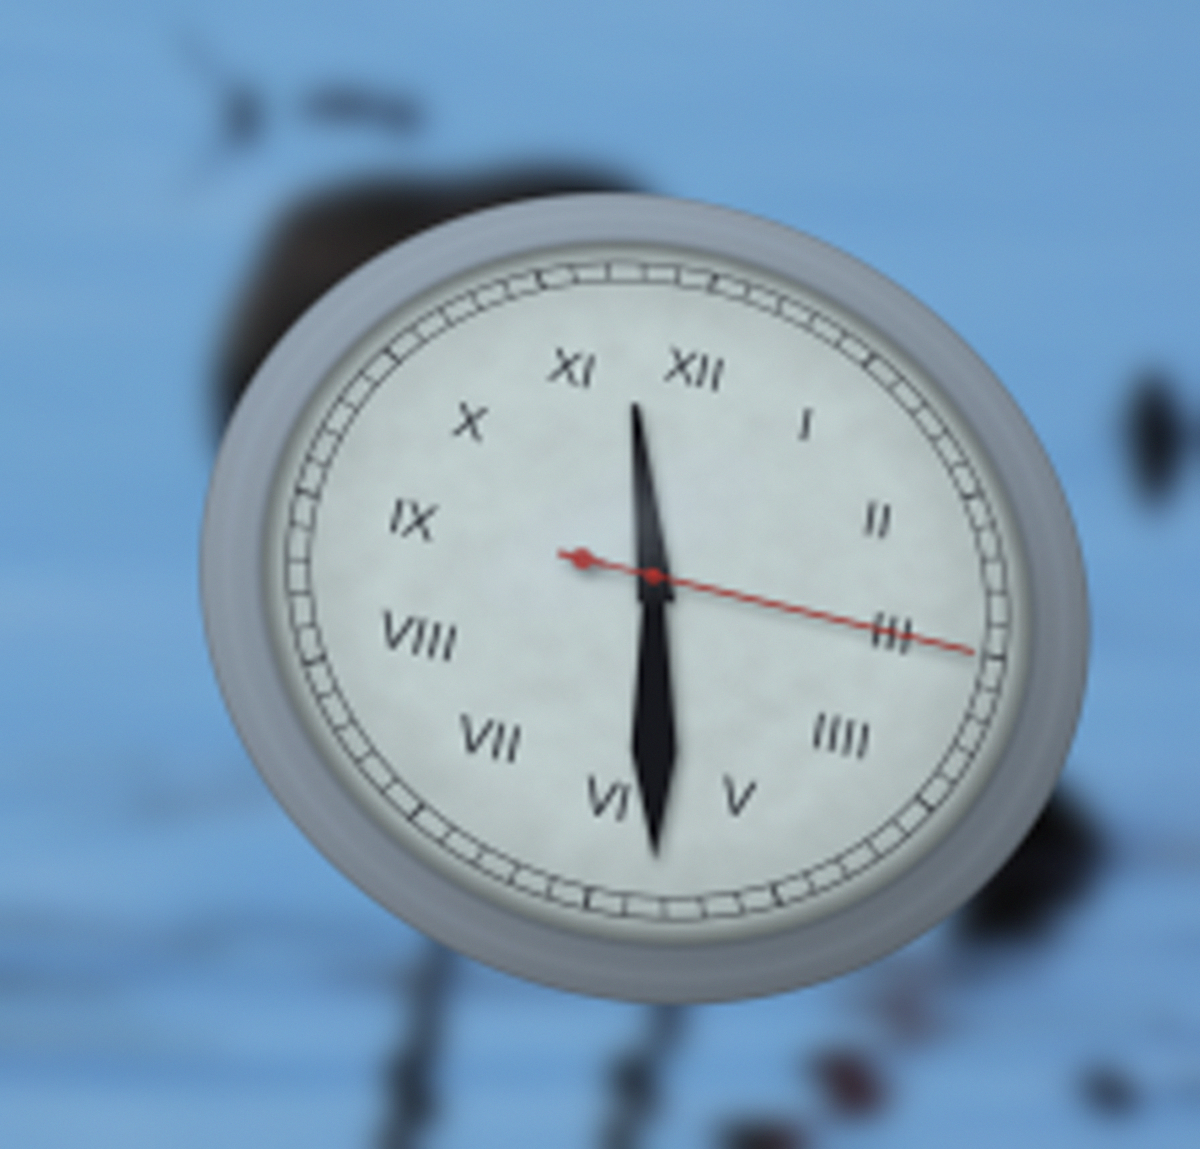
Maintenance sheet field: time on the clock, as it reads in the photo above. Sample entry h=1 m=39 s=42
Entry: h=11 m=28 s=15
